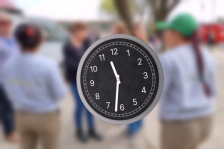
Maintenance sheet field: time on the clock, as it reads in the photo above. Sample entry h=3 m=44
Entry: h=11 m=32
